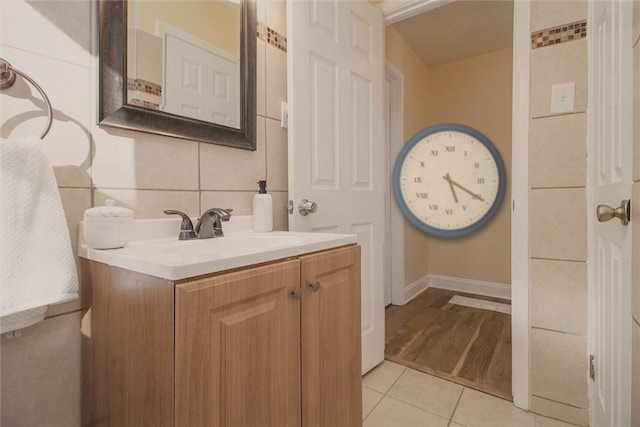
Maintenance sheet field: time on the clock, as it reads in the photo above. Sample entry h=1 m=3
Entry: h=5 m=20
